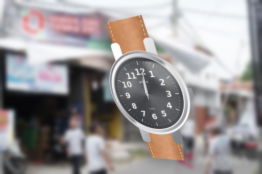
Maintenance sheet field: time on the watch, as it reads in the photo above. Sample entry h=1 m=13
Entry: h=12 m=1
